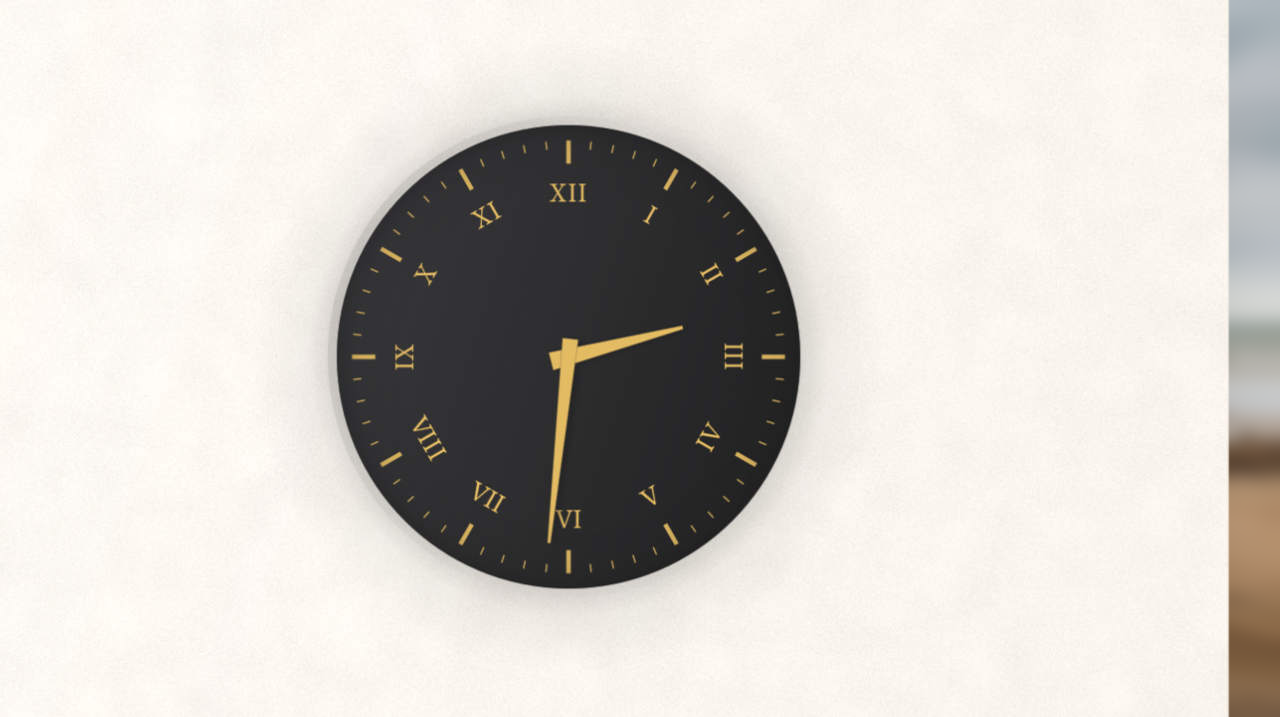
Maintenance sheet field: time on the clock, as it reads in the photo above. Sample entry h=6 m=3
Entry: h=2 m=31
